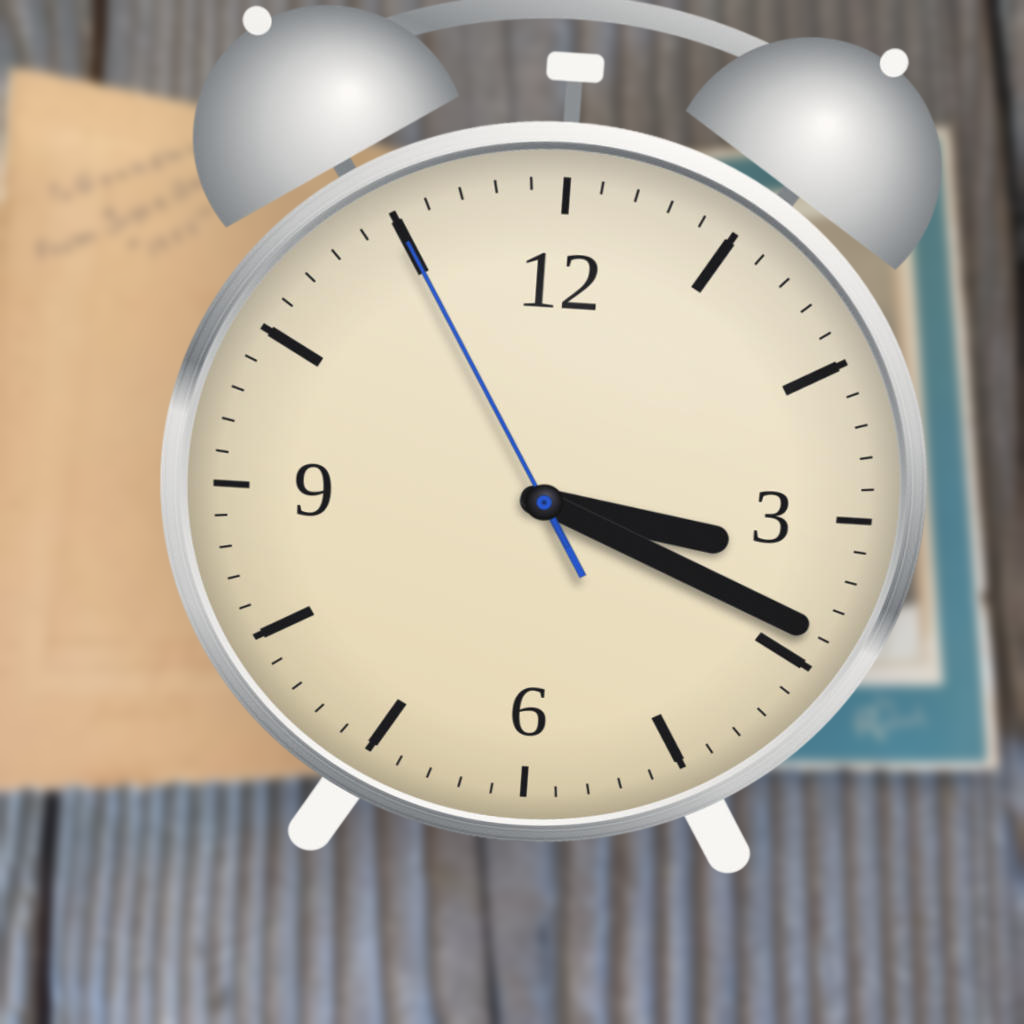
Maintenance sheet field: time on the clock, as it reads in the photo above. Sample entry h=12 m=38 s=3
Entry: h=3 m=18 s=55
